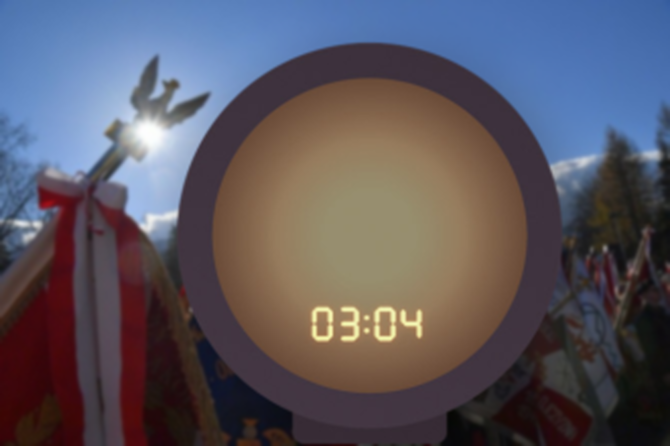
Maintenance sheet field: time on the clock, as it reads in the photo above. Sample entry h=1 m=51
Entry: h=3 m=4
